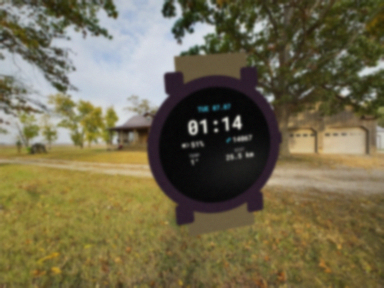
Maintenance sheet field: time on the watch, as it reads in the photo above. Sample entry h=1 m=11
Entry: h=1 m=14
